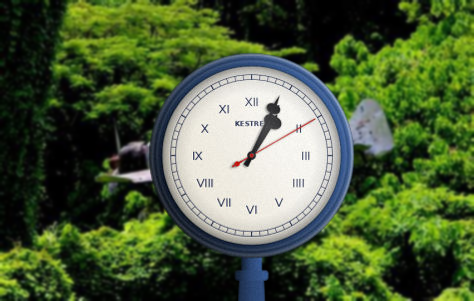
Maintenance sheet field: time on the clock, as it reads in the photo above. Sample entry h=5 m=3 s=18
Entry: h=1 m=4 s=10
